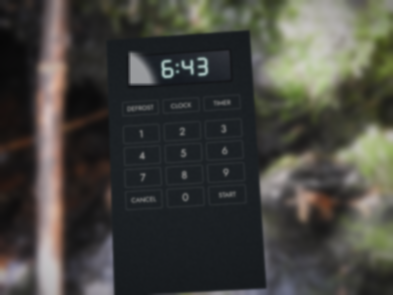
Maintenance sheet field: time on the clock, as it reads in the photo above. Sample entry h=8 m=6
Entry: h=6 m=43
